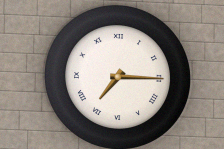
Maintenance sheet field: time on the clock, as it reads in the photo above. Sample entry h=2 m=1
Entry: h=7 m=15
